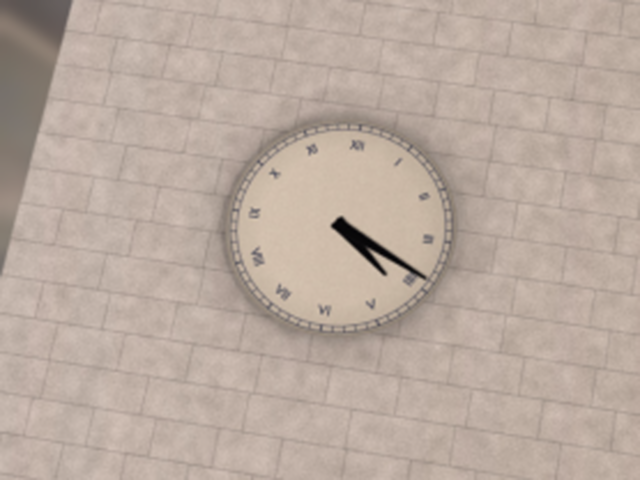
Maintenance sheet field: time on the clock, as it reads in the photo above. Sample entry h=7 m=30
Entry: h=4 m=19
